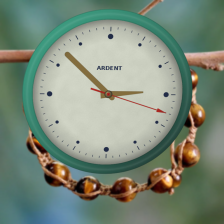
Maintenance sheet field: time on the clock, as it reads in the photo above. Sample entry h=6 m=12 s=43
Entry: h=2 m=52 s=18
